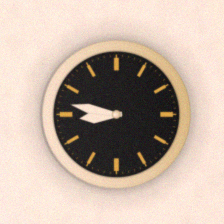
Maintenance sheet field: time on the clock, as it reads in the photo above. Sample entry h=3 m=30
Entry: h=8 m=47
